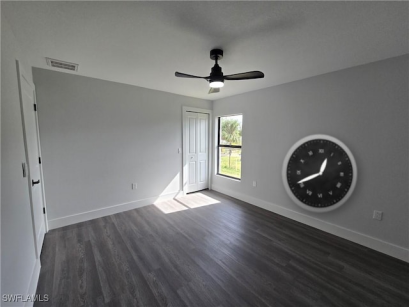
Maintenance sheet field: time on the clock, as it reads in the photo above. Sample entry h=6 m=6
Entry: h=12 m=41
